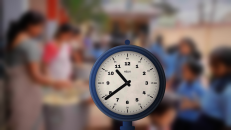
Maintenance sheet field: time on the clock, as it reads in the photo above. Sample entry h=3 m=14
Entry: h=10 m=39
